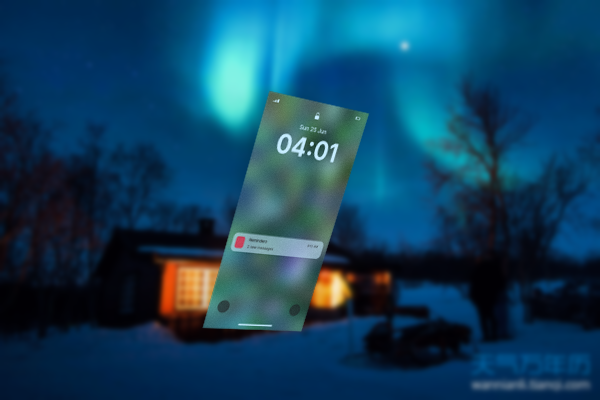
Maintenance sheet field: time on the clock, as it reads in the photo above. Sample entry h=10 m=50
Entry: h=4 m=1
